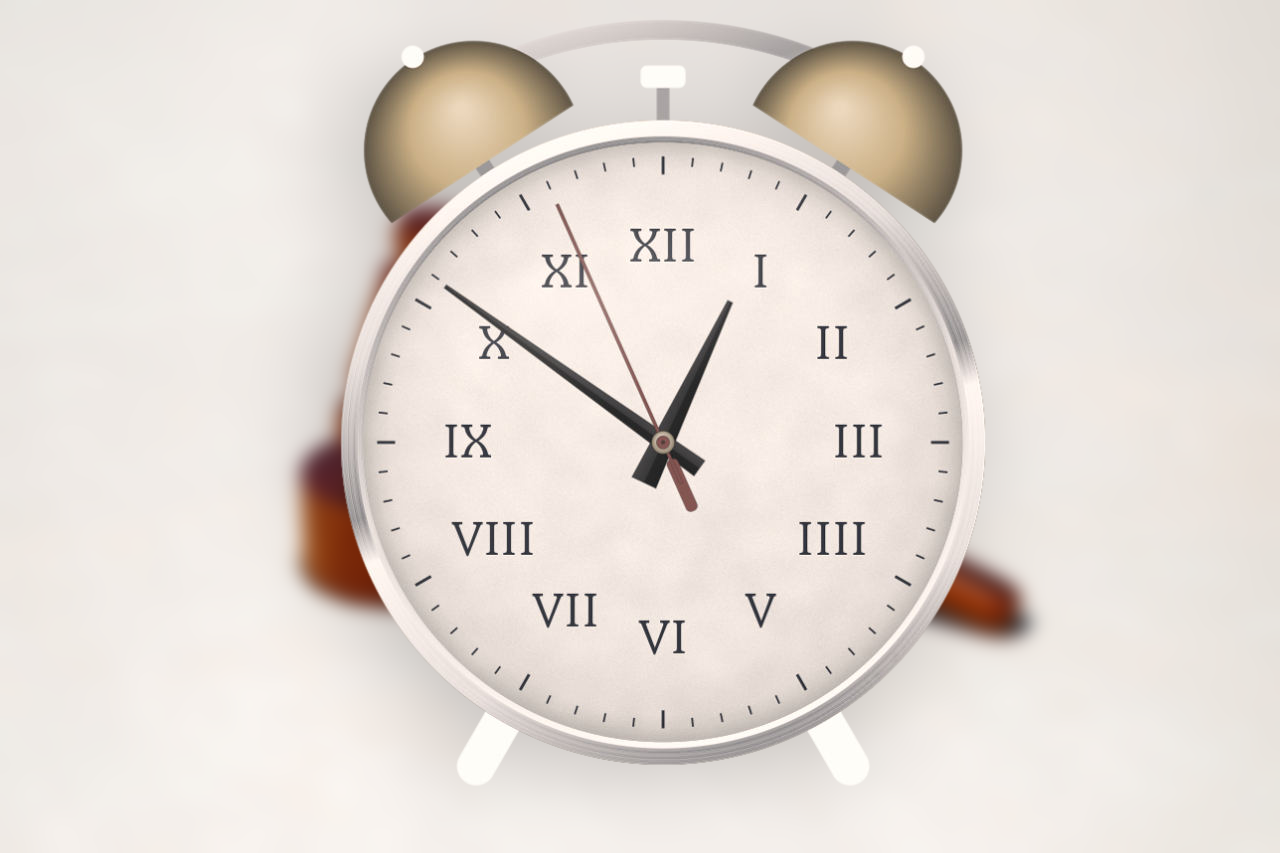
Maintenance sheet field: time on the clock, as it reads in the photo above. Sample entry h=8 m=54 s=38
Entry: h=12 m=50 s=56
